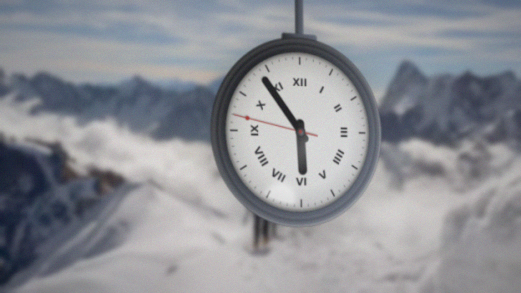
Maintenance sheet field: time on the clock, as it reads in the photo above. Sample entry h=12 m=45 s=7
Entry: h=5 m=53 s=47
